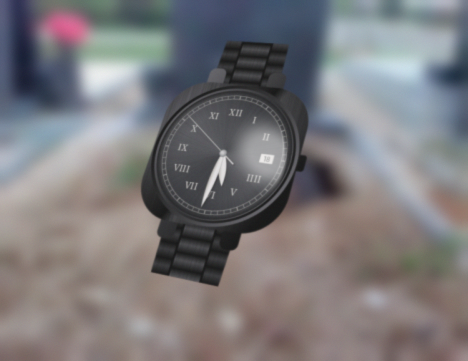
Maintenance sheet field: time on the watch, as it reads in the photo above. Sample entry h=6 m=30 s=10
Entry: h=5 m=30 s=51
